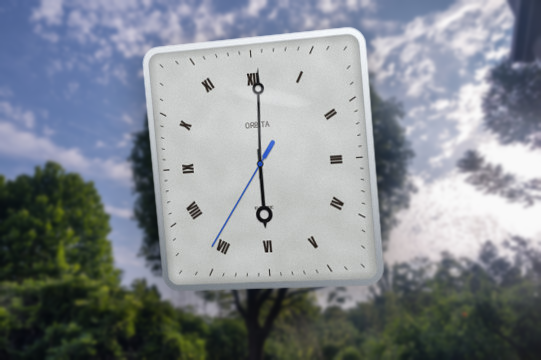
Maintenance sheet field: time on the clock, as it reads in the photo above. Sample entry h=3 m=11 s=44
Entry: h=6 m=0 s=36
